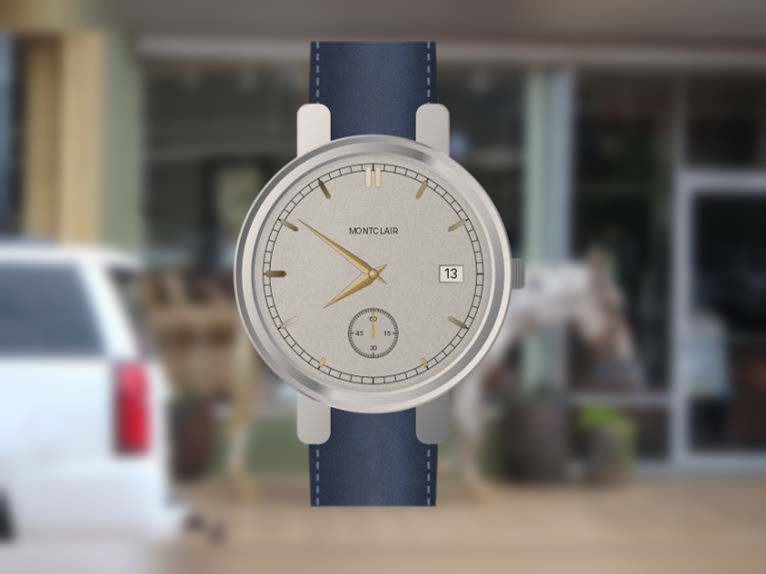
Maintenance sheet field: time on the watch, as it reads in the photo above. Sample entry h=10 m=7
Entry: h=7 m=51
